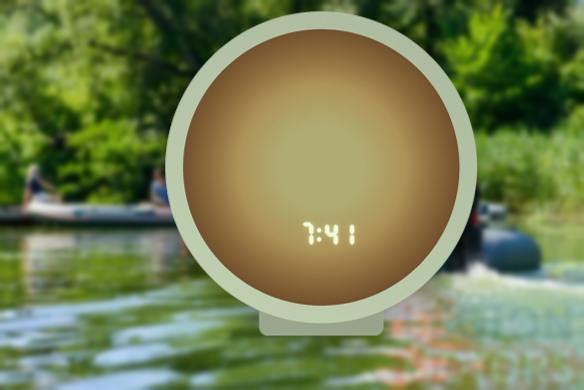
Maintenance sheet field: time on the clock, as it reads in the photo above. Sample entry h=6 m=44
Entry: h=7 m=41
